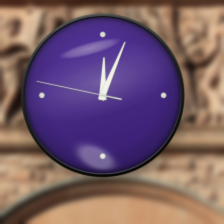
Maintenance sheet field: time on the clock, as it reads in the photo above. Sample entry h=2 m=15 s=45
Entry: h=12 m=3 s=47
